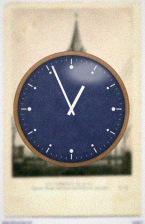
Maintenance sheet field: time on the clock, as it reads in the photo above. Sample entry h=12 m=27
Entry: h=12 m=56
